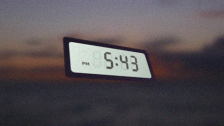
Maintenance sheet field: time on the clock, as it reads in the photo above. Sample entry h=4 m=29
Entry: h=5 m=43
